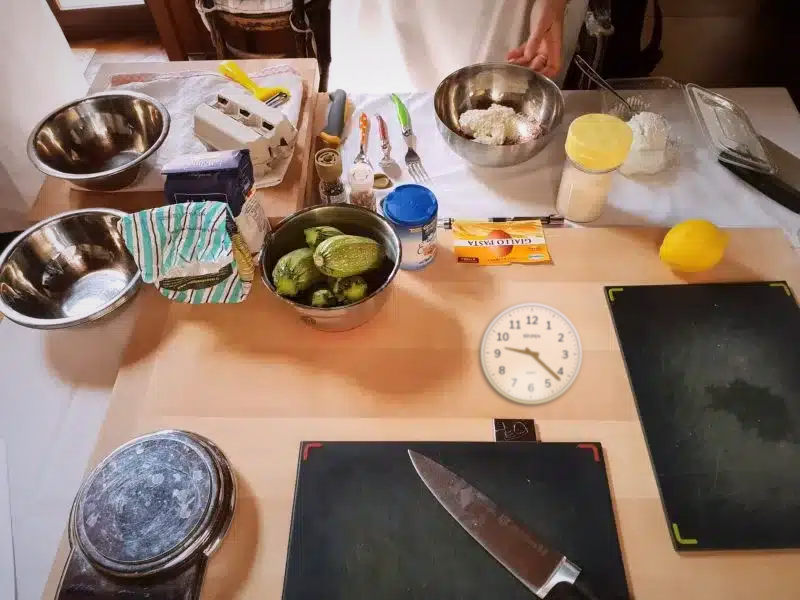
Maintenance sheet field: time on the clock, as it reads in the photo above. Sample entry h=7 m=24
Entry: h=9 m=22
